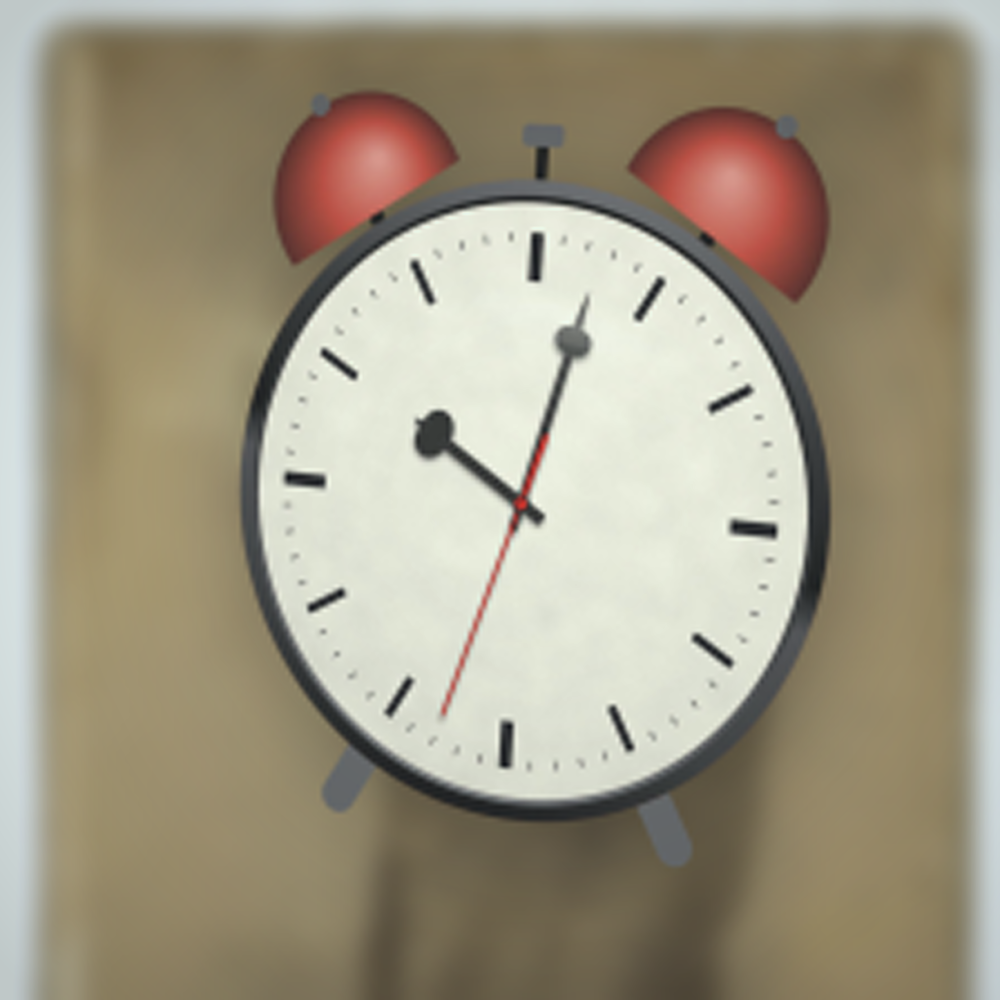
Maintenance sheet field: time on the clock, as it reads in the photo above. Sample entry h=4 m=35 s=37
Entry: h=10 m=2 s=33
